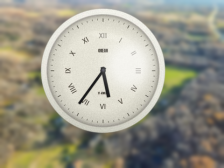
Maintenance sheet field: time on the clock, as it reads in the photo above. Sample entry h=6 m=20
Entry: h=5 m=36
